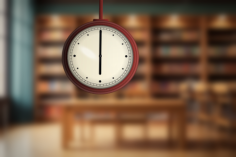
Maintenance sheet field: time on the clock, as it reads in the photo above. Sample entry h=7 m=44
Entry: h=6 m=0
